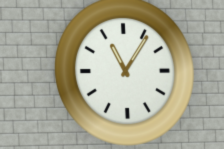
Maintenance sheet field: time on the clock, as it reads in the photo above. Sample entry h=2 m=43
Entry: h=11 m=6
